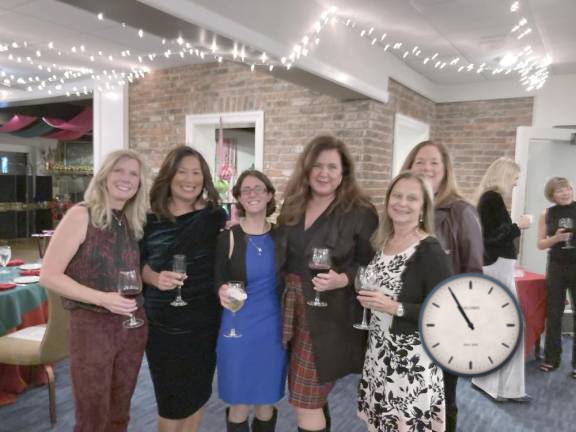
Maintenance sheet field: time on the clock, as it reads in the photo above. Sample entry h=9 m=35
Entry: h=10 m=55
